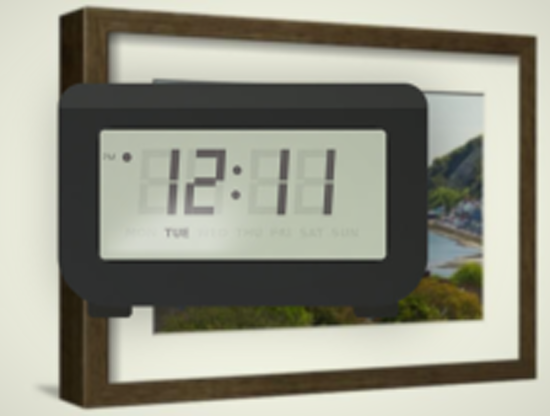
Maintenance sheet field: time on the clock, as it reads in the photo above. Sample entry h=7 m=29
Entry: h=12 m=11
